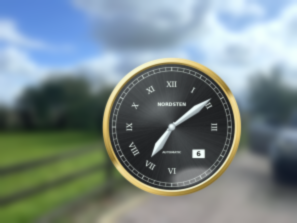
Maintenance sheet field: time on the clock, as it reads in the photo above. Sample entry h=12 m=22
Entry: h=7 m=9
